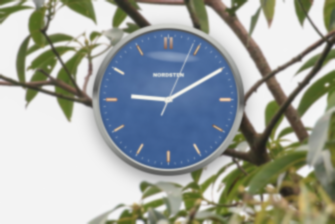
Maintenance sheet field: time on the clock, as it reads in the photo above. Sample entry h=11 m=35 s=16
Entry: h=9 m=10 s=4
